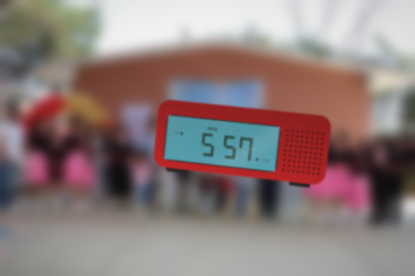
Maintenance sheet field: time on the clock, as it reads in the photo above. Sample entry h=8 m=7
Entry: h=5 m=57
